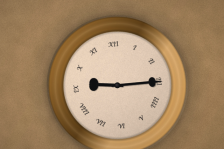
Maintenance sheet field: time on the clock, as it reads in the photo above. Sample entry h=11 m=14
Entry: h=9 m=15
